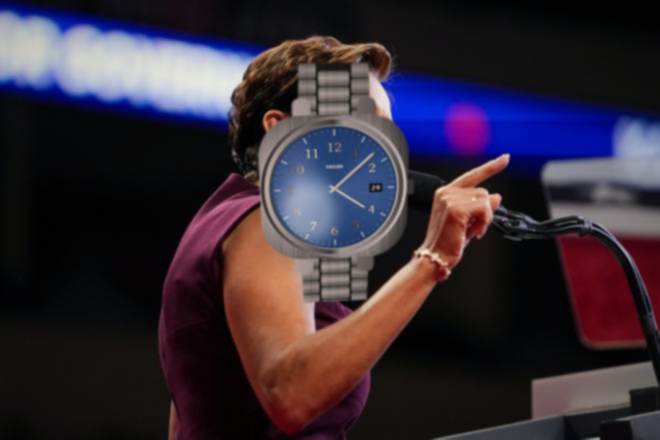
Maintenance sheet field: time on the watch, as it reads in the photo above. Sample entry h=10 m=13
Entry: h=4 m=8
